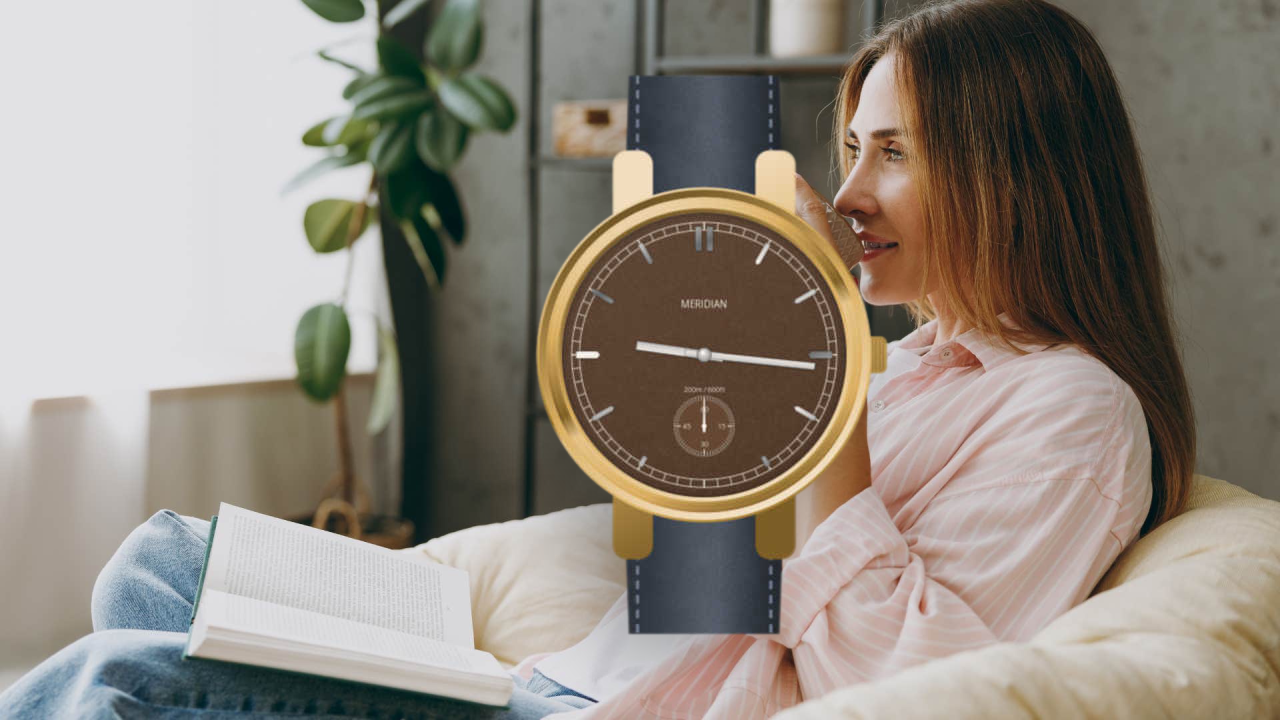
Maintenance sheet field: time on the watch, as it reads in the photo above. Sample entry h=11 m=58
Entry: h=9 m=16
